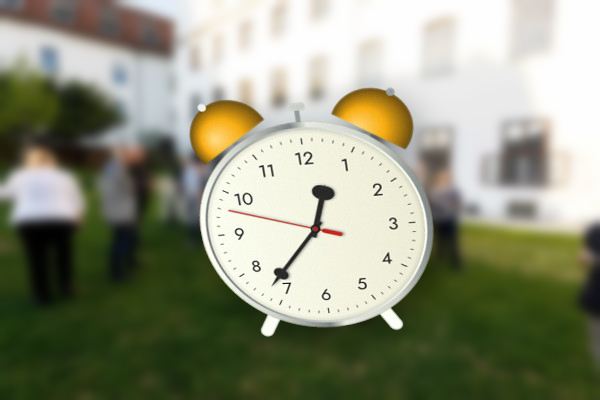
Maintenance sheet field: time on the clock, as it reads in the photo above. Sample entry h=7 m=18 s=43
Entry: h=12 m=36 s=48
